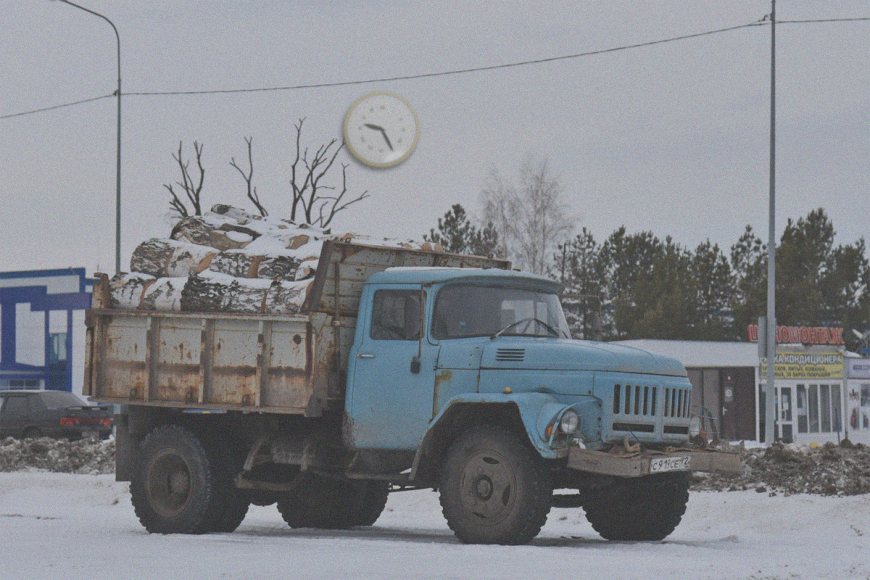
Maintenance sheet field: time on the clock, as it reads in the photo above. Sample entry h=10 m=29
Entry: h=9 m=25
